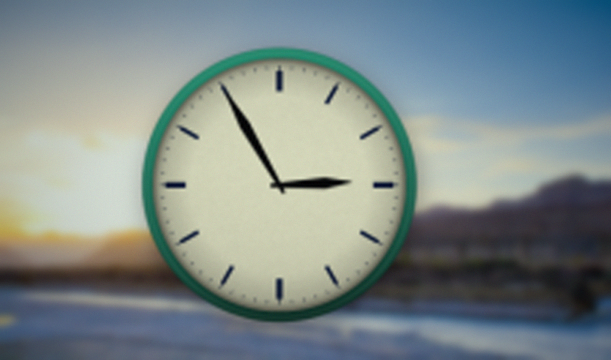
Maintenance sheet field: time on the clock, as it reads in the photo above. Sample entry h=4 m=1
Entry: h=2 m=55
